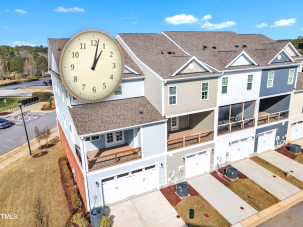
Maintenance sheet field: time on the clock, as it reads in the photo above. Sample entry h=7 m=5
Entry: h=1 m=2
